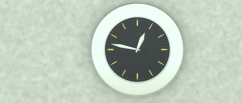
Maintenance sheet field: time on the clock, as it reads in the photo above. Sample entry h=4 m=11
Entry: h=12 m=47
